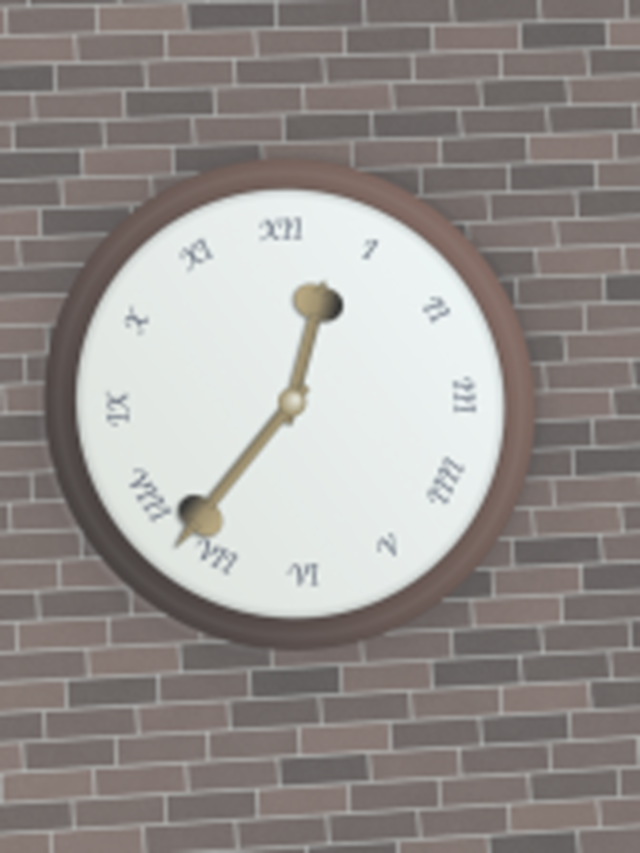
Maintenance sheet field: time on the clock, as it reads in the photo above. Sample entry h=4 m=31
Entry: h=12 m=37
